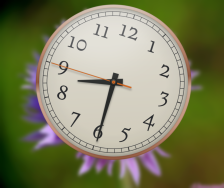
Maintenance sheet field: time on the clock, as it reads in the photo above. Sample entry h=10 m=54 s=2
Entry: h=8 m=29 s=45
